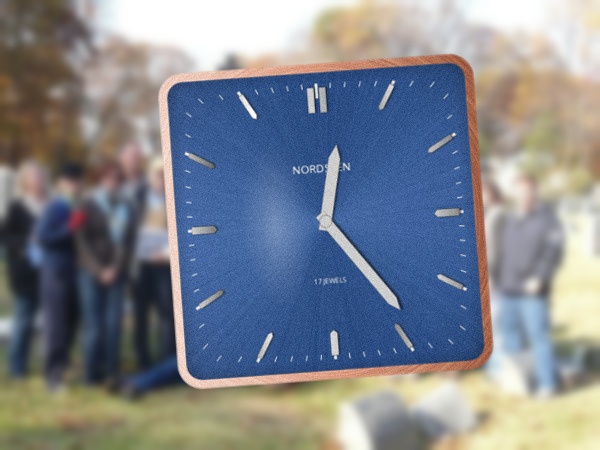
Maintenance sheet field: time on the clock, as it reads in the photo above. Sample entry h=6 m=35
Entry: h=12 m=24
